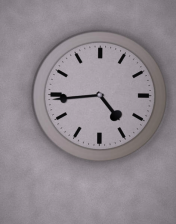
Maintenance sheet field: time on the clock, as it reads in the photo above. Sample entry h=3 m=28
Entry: h=4 m=44
